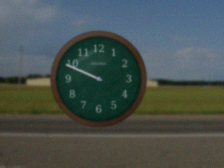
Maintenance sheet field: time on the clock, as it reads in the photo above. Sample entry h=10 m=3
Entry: h=9 m=49
